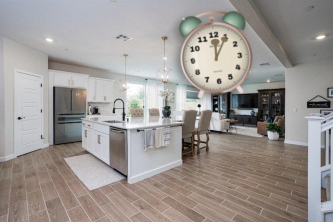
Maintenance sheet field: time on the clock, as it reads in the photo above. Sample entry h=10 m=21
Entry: h=12 m=5
